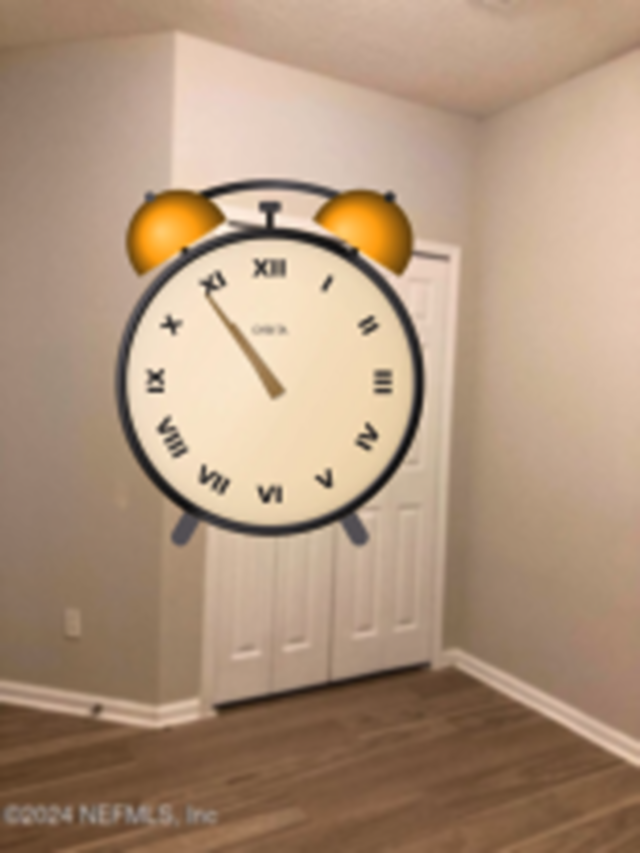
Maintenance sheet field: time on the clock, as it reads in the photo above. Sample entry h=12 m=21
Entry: h=10 m=54
